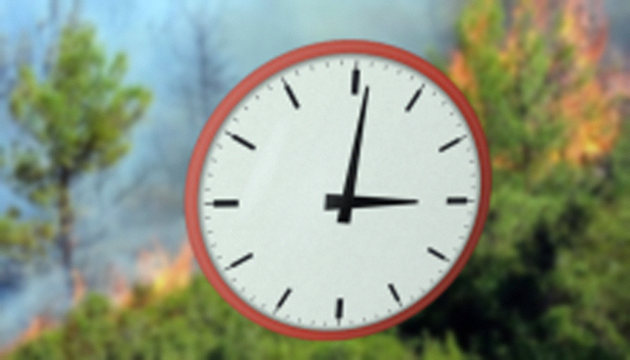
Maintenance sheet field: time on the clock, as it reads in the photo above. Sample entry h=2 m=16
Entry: h=3 m=1
